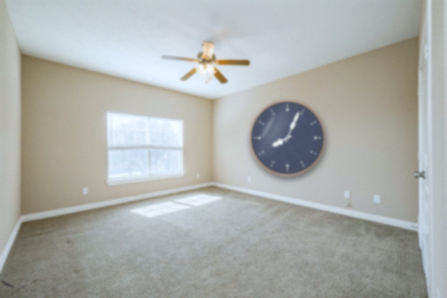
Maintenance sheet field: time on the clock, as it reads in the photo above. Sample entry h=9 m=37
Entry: h=8 m=4
